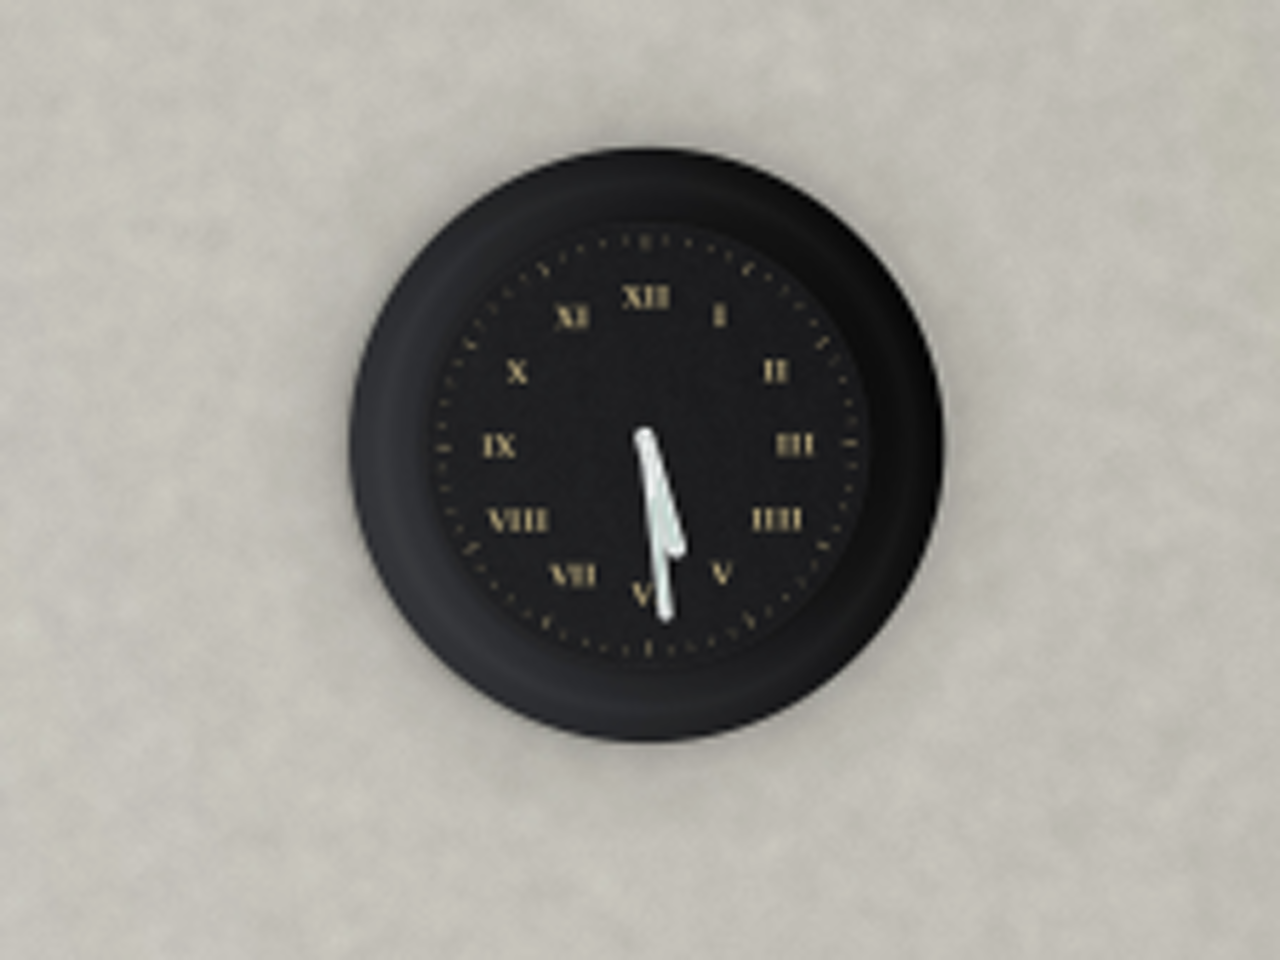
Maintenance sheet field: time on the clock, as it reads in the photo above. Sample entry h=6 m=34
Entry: h=5 m=29
